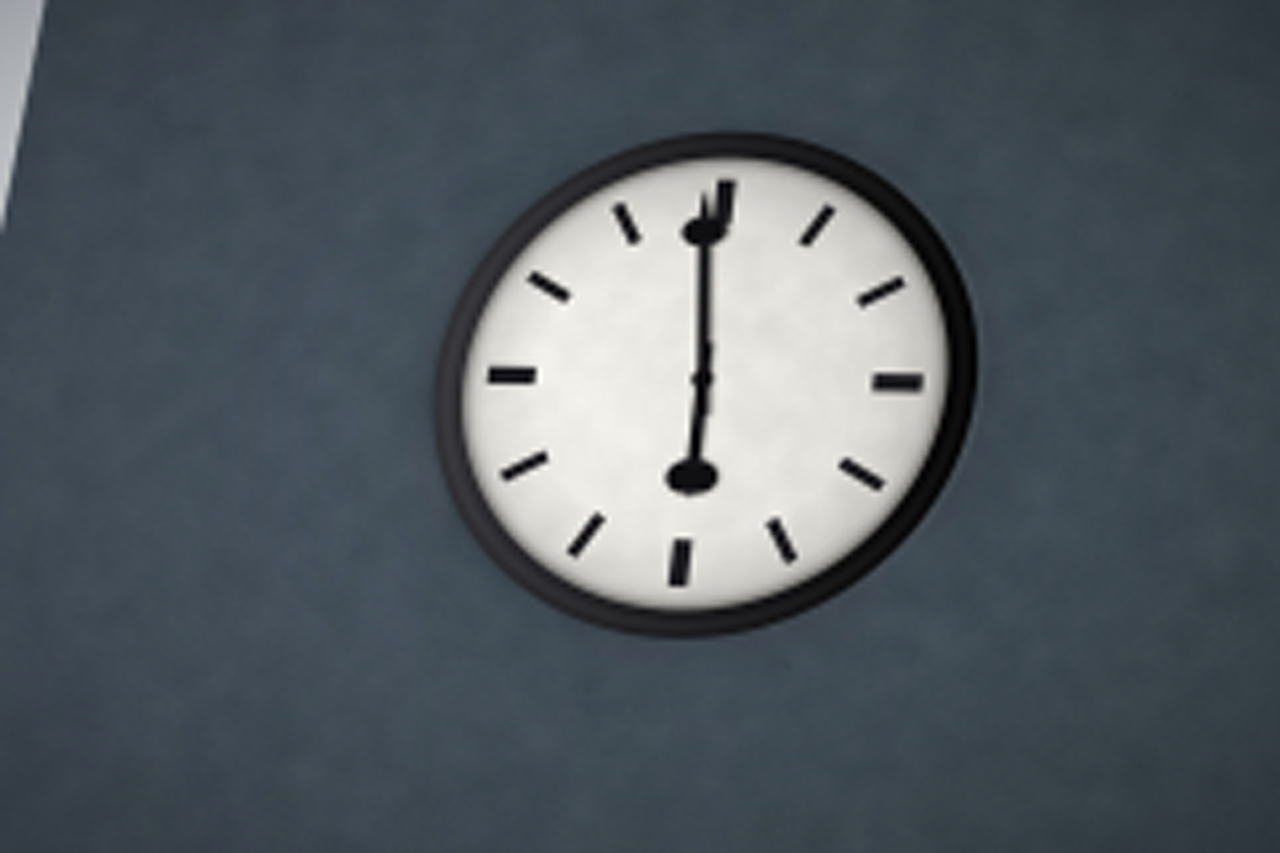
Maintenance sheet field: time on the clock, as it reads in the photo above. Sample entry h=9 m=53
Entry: h=5 m=59
